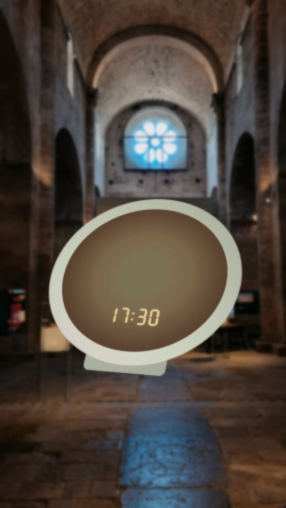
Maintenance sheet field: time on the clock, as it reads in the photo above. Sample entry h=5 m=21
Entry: h=17 m=30
